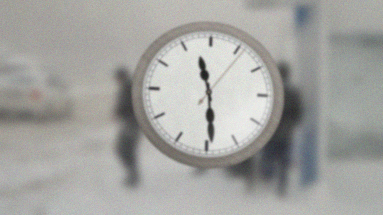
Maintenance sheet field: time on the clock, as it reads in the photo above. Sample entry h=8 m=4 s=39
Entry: h=11 m=29 s=6
